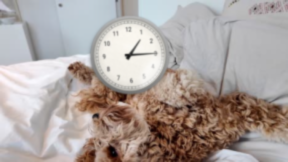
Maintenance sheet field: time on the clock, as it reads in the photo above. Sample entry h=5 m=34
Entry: h=1 m=15
